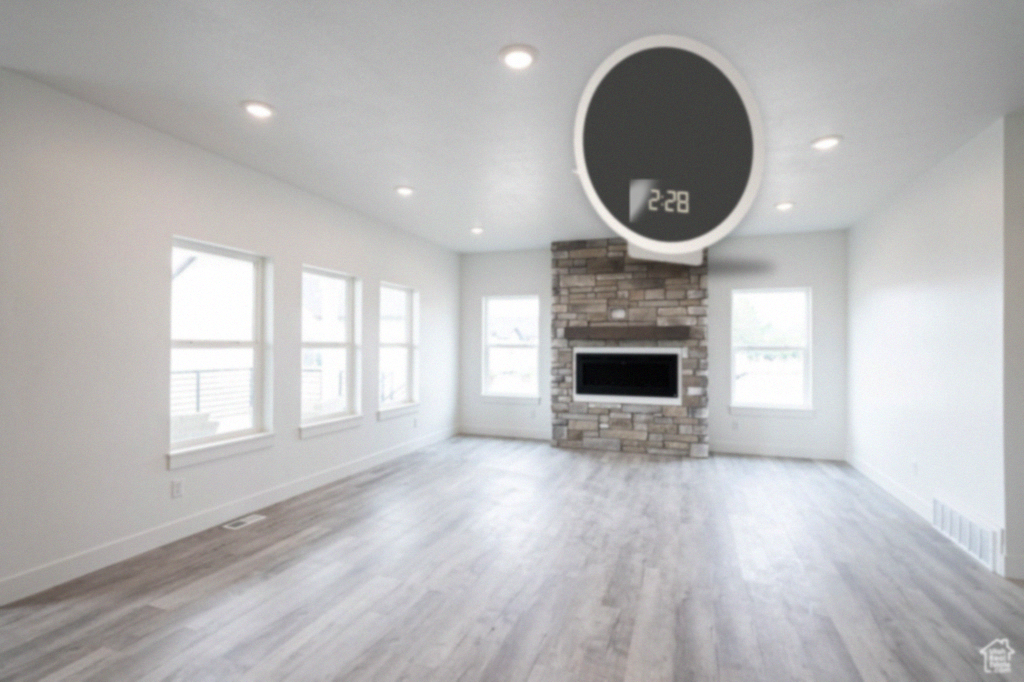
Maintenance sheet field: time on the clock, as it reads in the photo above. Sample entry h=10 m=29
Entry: h=2 m=28
